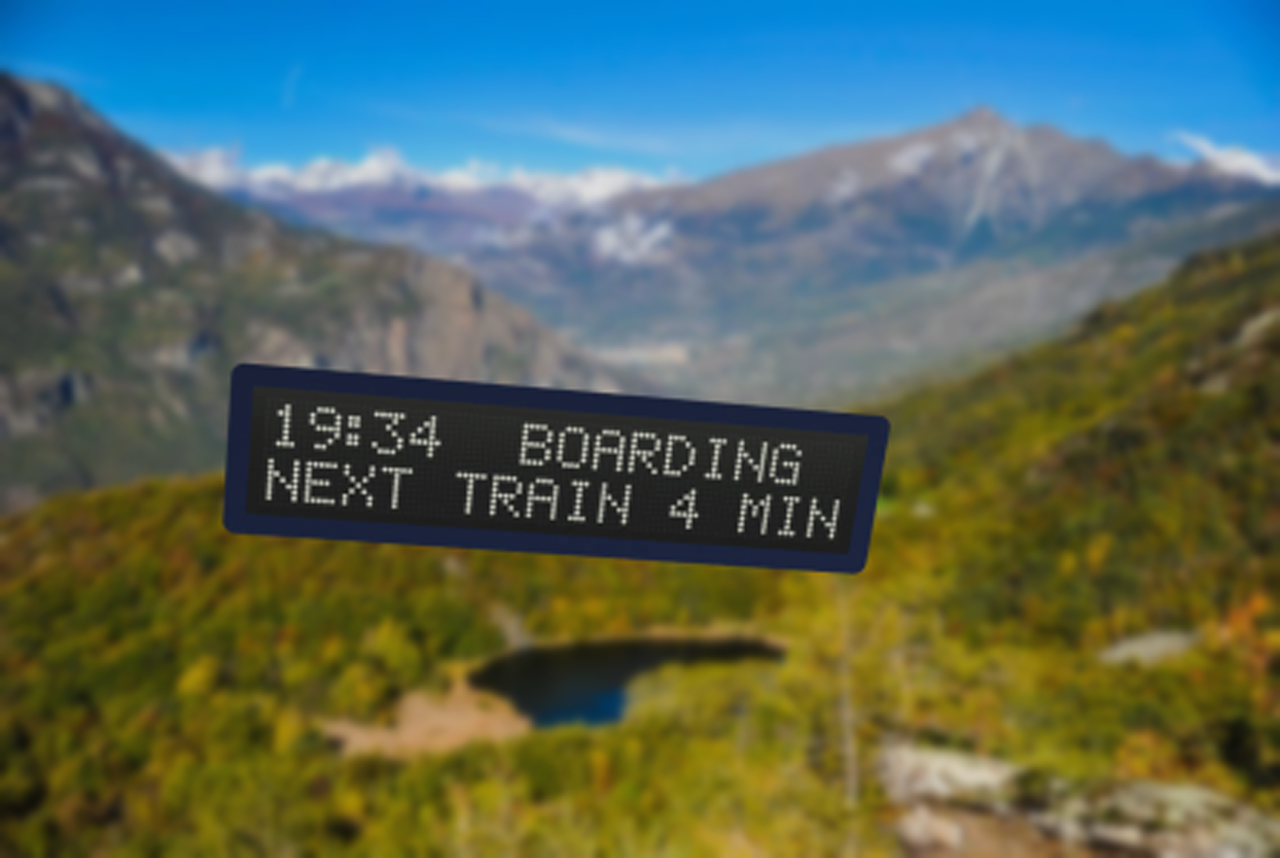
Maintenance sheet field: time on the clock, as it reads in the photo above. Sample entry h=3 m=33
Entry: h=19 m=34
